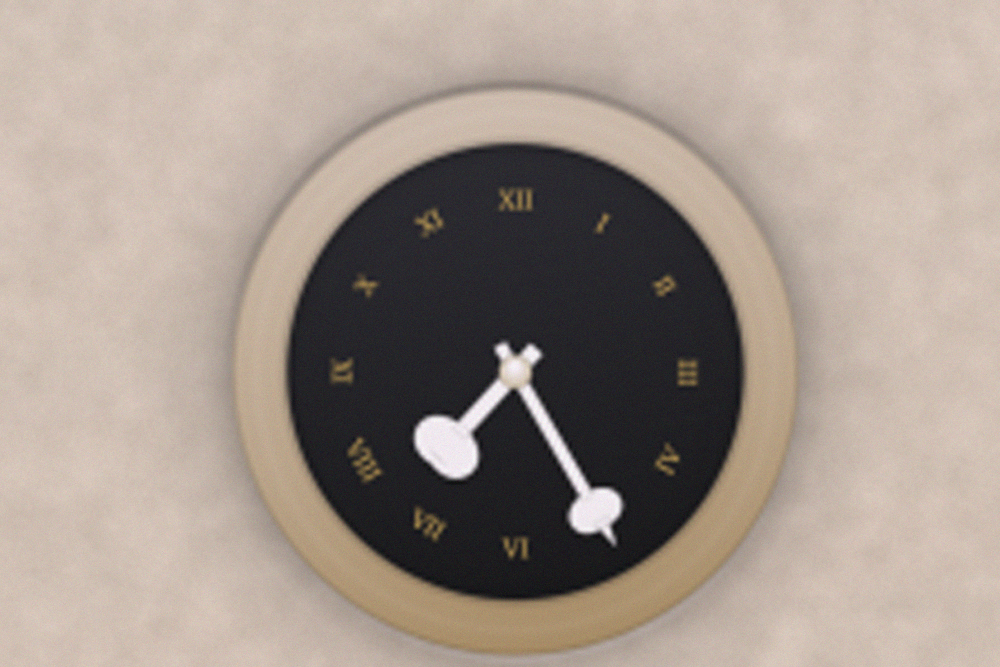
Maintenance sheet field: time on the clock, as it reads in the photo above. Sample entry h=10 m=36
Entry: h=7 m=25
